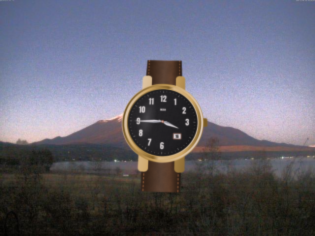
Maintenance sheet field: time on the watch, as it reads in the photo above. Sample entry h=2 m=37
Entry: h=3 m=45
